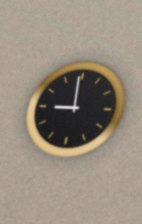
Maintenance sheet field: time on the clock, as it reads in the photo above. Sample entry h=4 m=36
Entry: h=8 m=59
